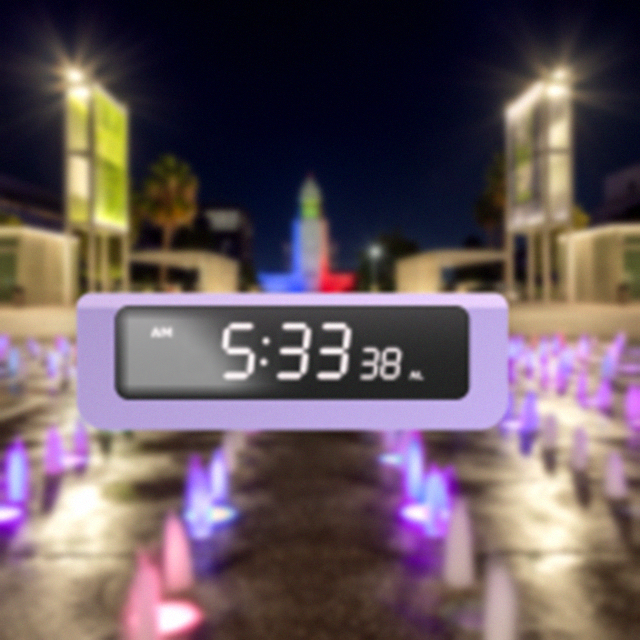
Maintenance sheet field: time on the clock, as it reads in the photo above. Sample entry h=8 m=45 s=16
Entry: h=5 m=33 s=38
